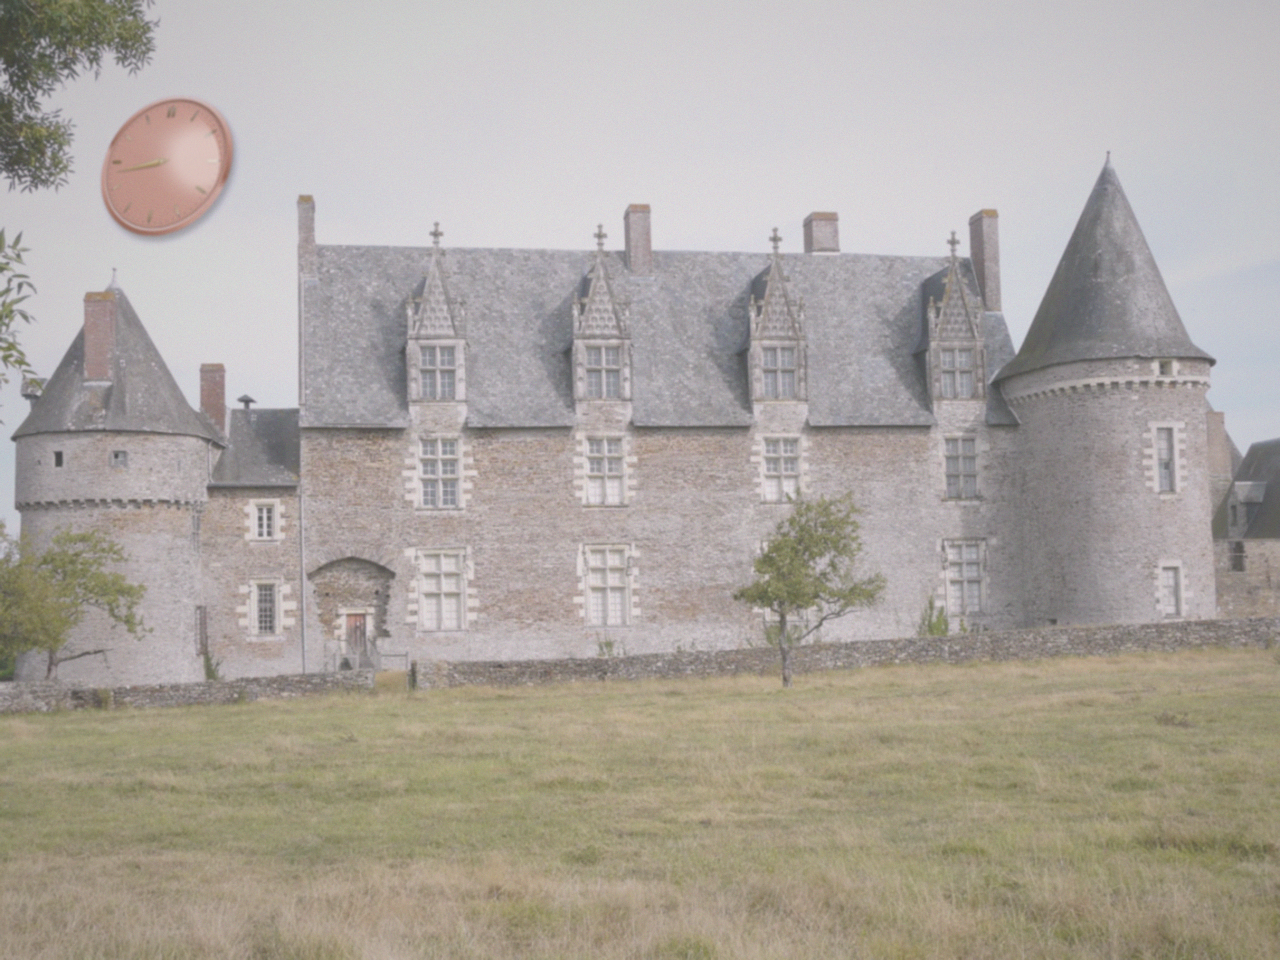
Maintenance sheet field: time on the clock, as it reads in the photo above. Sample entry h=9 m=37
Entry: h=8 m=43
